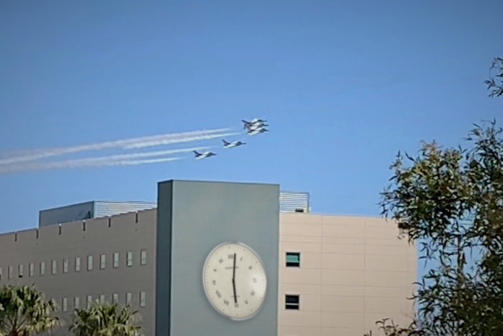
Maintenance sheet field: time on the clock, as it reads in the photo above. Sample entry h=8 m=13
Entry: h=6 m=2
